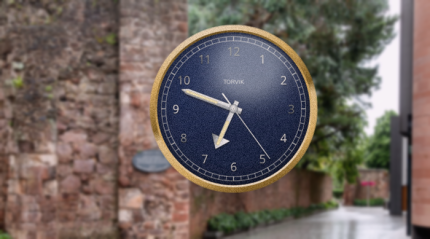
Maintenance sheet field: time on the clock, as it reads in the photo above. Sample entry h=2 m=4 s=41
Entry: h=6 m=48 s=24
